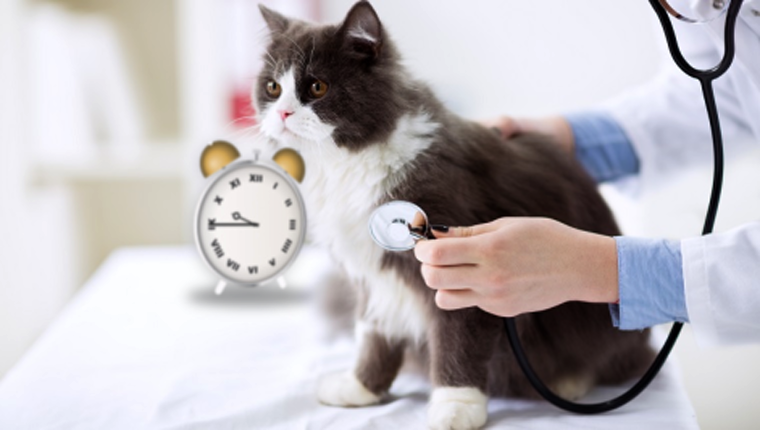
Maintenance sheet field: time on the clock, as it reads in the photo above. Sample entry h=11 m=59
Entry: h=9 m=45
